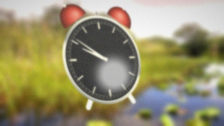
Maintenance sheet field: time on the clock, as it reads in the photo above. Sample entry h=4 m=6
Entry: h=9 m=51
